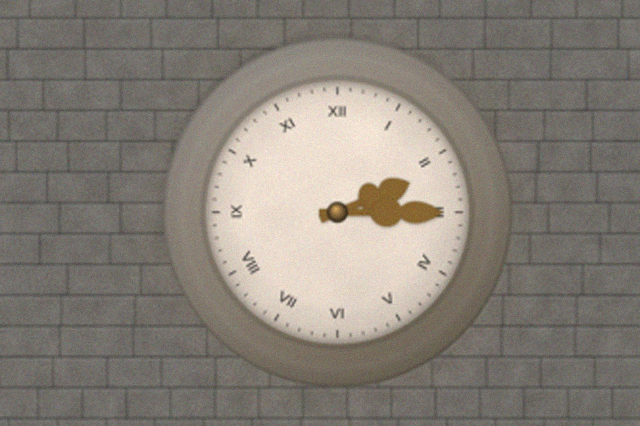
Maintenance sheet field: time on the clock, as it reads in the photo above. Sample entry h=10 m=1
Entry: h=2 m=15
